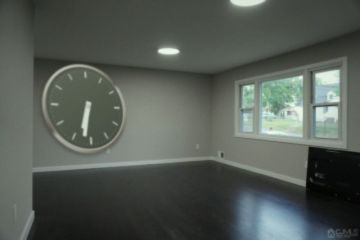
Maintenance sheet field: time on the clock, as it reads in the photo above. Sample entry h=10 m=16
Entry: h=6 m=32
